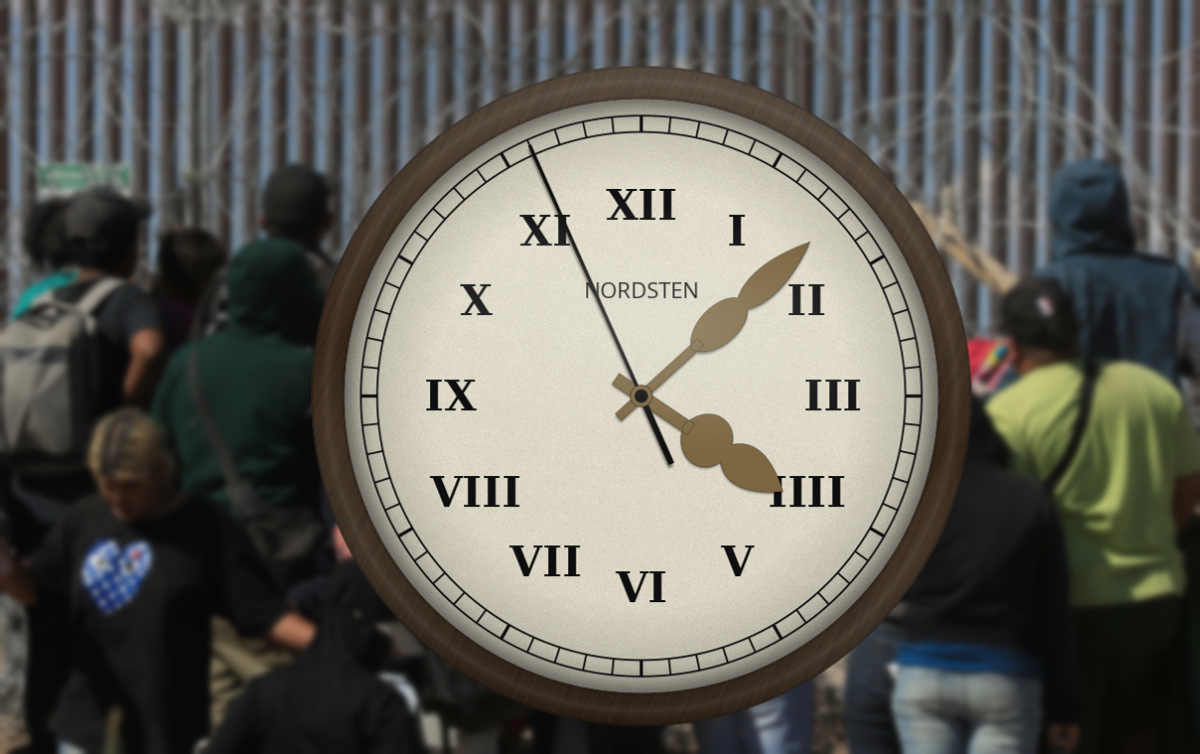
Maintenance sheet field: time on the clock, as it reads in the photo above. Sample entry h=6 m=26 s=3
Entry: h=4 m=7 s=56
